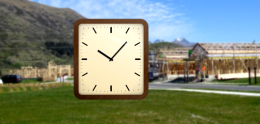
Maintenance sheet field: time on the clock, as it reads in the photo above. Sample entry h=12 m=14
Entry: h=10 m=7
